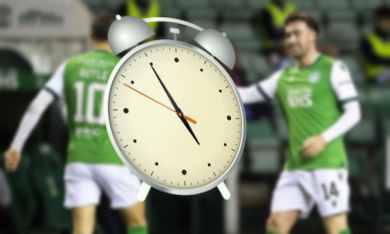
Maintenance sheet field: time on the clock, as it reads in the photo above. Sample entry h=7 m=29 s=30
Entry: h=4 m=54 s=49
